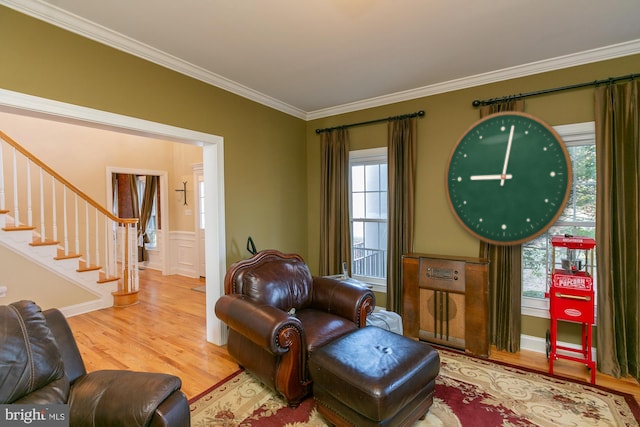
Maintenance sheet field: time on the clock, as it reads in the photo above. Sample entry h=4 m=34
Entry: h=9 m=2
